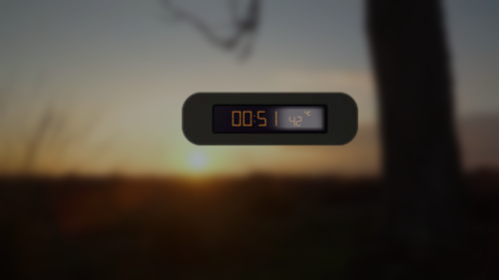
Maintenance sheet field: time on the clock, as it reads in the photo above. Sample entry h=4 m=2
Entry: h=0 m=51
